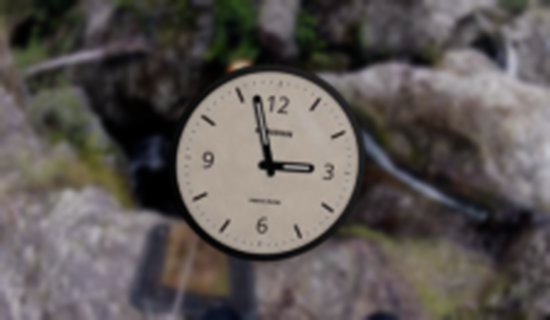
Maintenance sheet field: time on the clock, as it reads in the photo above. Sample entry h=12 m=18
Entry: h=2 m=57
